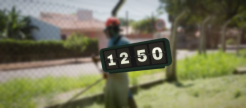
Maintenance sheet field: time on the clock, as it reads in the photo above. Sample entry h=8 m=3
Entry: h=12 m=50
